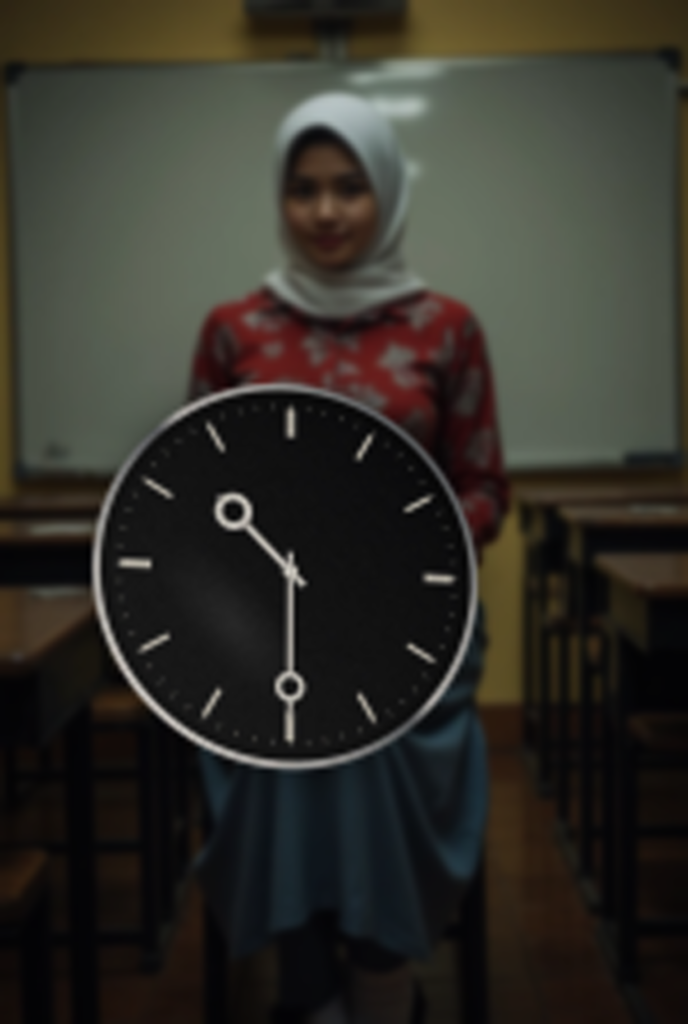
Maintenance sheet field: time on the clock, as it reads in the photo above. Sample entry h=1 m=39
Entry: h=10 m=30
